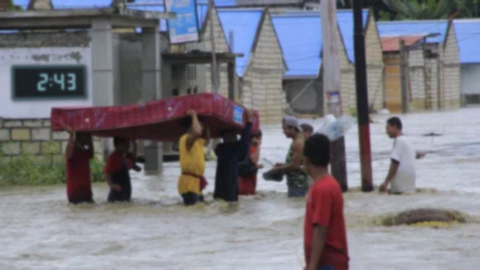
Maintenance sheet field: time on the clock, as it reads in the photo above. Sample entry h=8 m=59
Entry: h=2 m=43
